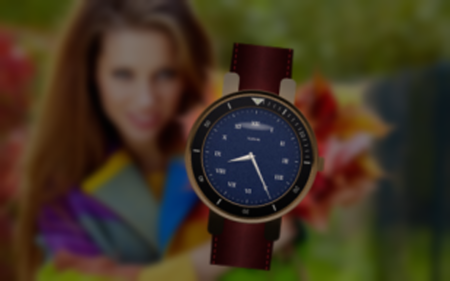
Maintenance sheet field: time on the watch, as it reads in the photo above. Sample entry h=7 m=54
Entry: h=8 m=25
